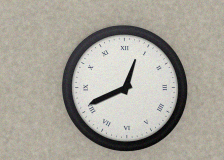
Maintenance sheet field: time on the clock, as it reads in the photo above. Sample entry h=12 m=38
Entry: h=12 m=41
